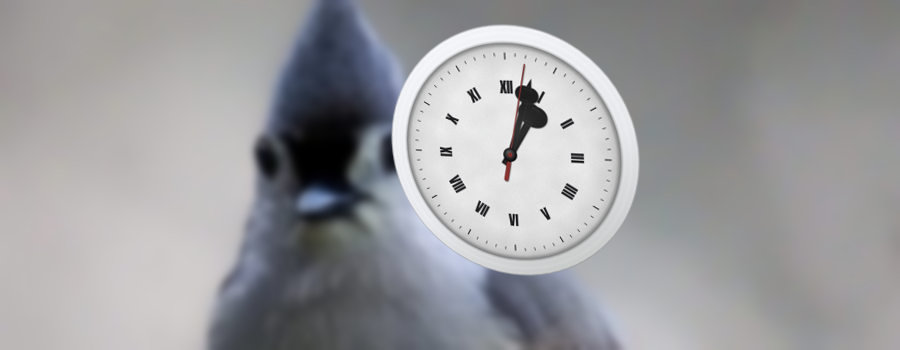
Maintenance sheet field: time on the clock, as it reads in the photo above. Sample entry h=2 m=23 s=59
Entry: h=1 m=3 s=2
